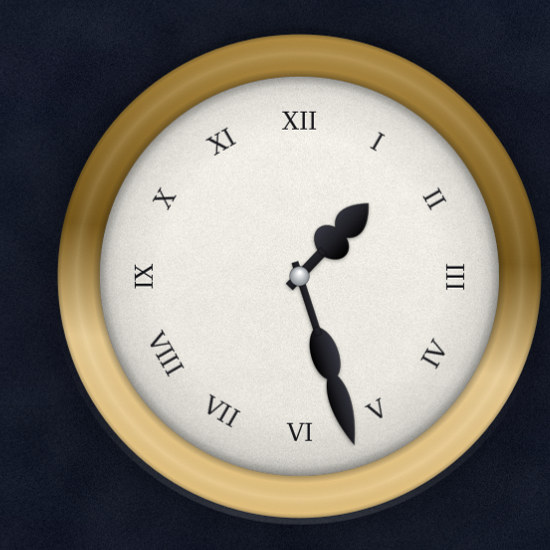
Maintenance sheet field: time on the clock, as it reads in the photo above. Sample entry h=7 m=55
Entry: h=1 m=27
